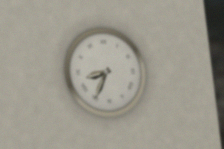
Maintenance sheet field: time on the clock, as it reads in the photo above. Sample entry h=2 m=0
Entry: h=8 m=35
